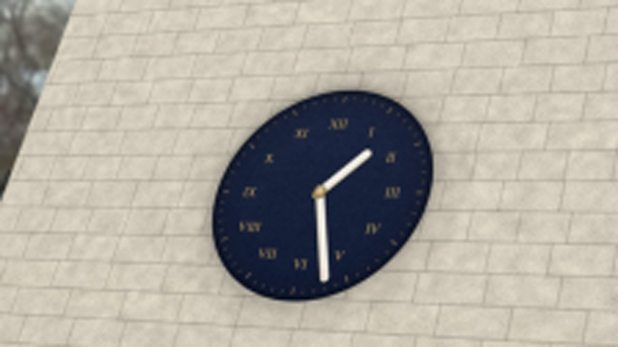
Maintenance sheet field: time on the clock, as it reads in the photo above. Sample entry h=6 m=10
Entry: h=1 m=27
